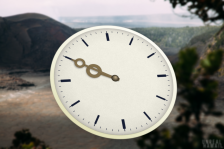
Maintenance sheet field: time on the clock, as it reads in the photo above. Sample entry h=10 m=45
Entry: h=9 m=50
